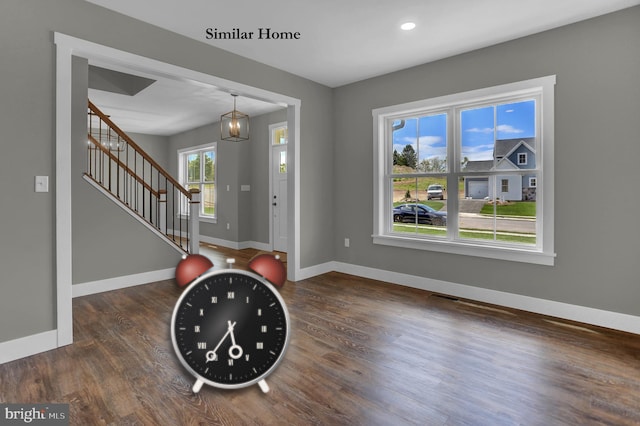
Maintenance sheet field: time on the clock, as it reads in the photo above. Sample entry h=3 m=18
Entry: h=5 m=36
